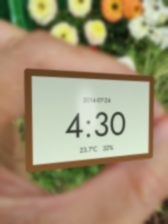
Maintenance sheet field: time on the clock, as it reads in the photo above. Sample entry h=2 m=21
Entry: h=4 m=30
